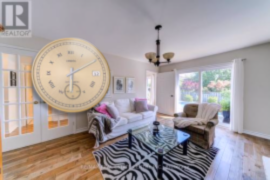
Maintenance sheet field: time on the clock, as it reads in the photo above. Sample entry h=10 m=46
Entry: h=6 m=10
